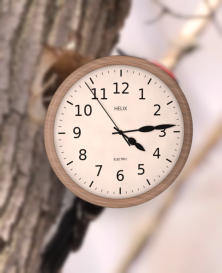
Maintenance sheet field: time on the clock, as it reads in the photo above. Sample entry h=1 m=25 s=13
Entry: h=4 m=13 s=54
